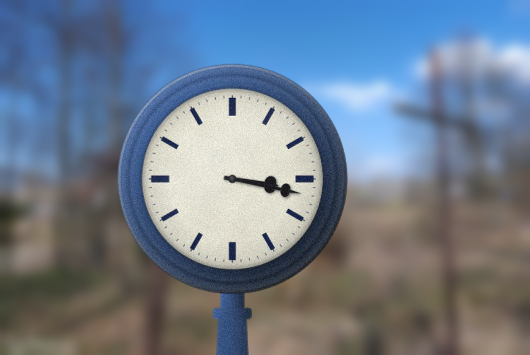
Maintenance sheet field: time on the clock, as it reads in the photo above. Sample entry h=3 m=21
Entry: h=3 m=17
